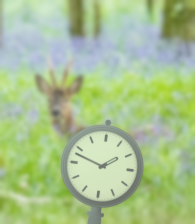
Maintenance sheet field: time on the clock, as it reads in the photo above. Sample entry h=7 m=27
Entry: h=1 m=48
